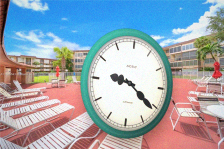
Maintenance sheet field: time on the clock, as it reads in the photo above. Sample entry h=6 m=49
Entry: h=9 m=21
